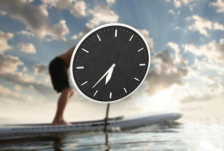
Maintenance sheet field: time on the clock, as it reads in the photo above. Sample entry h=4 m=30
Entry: h=6 m=37
